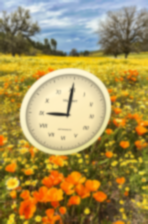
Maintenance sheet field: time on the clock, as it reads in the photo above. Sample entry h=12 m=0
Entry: h=9 m=0
